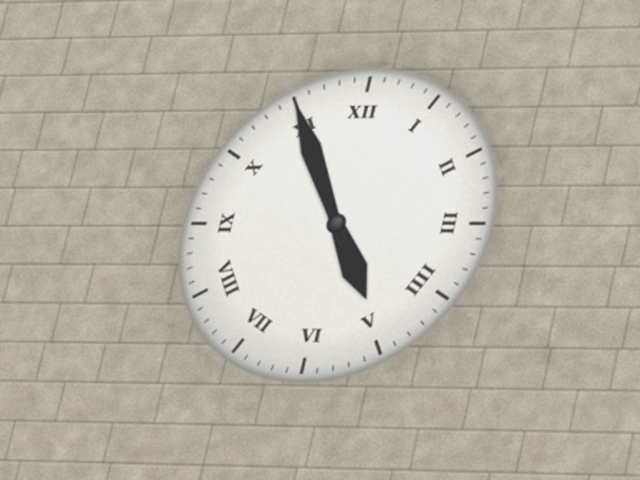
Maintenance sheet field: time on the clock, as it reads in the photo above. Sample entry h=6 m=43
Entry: h=4 m=55
